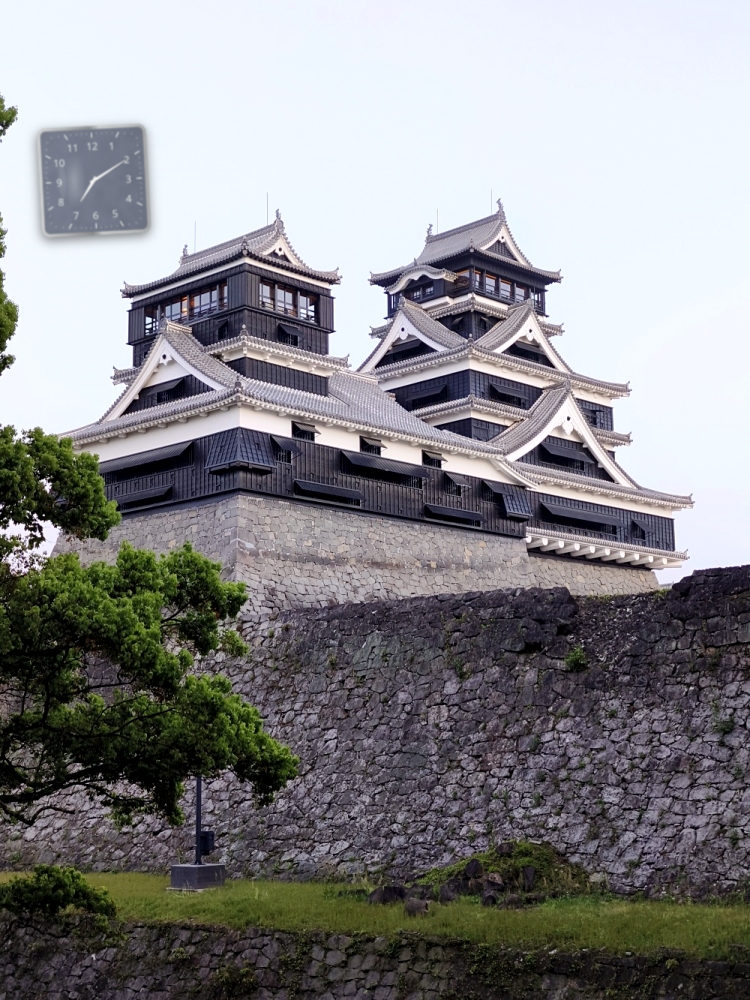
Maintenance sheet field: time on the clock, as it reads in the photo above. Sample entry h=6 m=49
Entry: h=7 m=10
